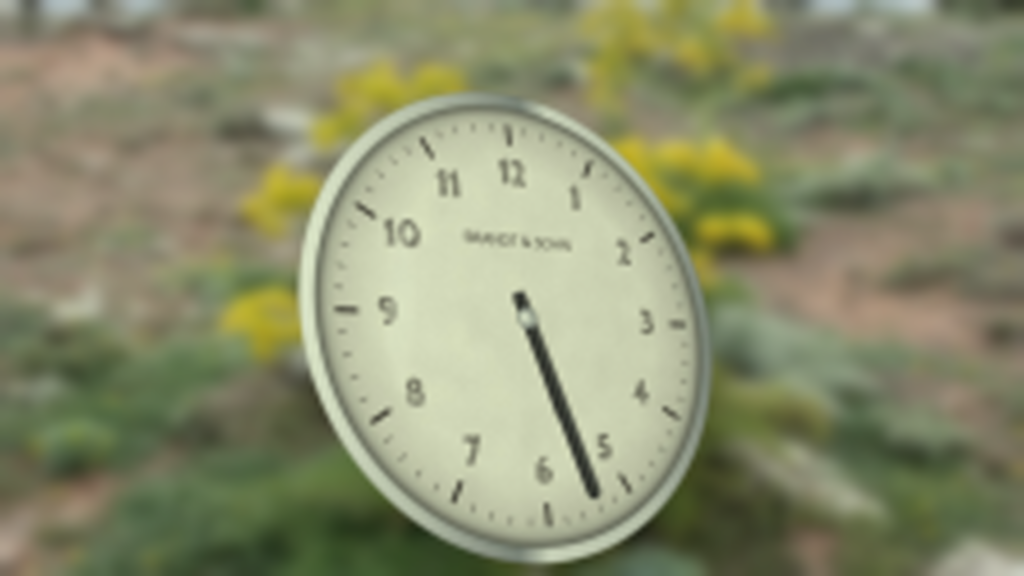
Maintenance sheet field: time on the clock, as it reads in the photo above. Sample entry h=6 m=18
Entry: h=5 m=27
